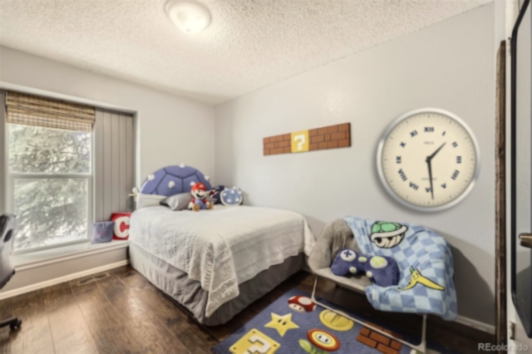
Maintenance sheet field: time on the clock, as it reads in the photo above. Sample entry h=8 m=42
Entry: h=1 m=29
